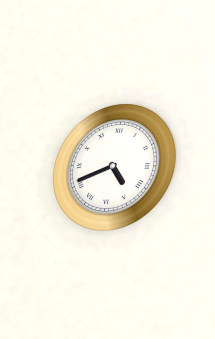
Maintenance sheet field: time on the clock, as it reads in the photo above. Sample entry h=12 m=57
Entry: h=4 m=41
